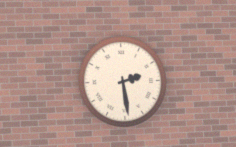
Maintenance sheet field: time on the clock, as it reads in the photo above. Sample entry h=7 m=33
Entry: h=2 m=29
